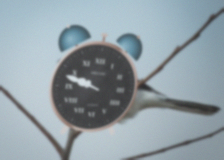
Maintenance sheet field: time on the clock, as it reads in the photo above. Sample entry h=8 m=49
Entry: h=9 m=48
